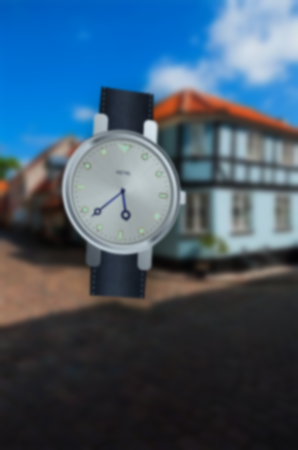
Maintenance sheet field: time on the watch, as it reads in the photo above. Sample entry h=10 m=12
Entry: h=5 m=38
